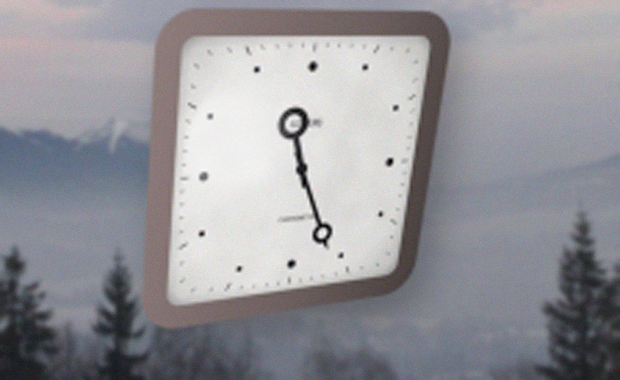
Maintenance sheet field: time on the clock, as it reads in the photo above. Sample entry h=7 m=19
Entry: h=11 m=26
